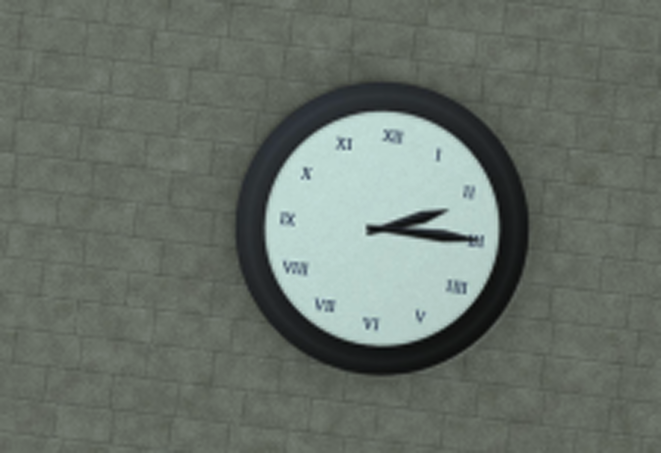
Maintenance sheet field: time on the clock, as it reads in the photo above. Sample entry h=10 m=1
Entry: h=2 m=15
